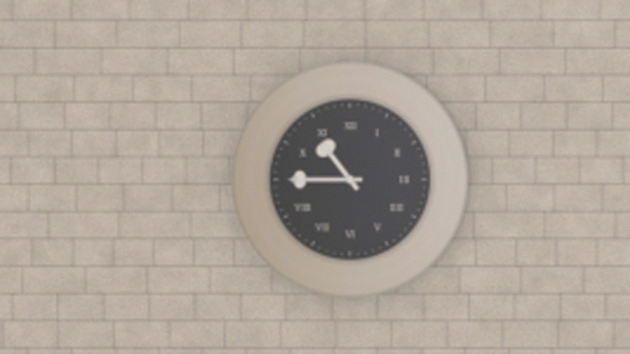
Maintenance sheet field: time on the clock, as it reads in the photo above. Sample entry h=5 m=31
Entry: h=10 m=45
